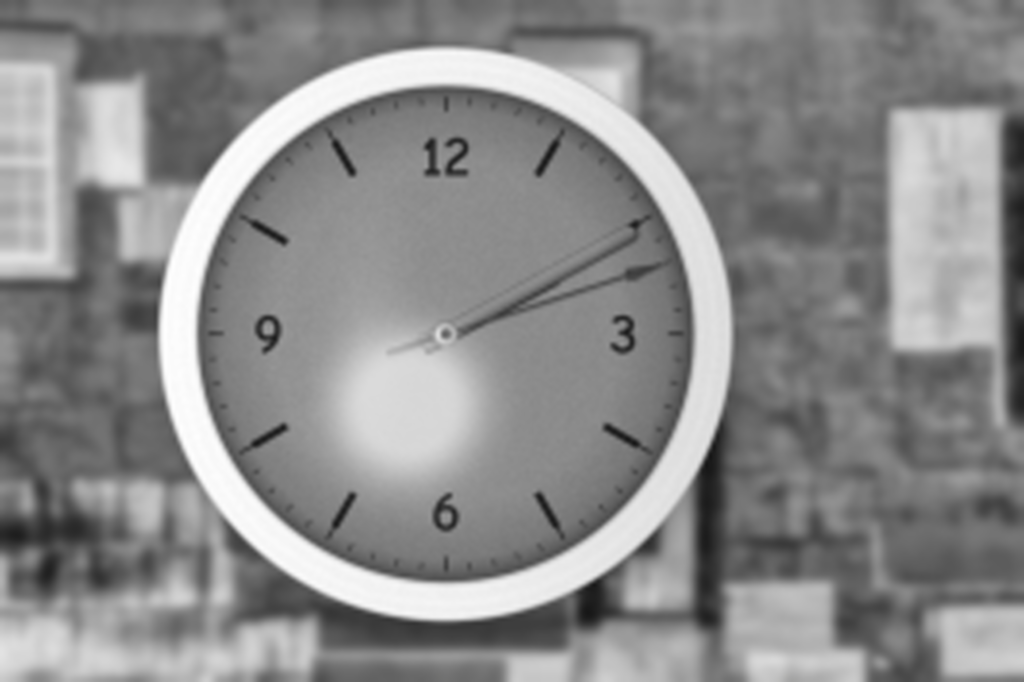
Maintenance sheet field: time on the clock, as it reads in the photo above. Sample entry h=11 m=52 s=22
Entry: h=2 m=10 s=12
